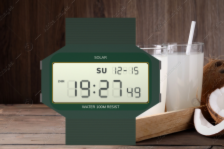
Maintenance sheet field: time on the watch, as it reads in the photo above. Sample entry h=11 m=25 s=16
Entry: h=19 m=27 s=49
